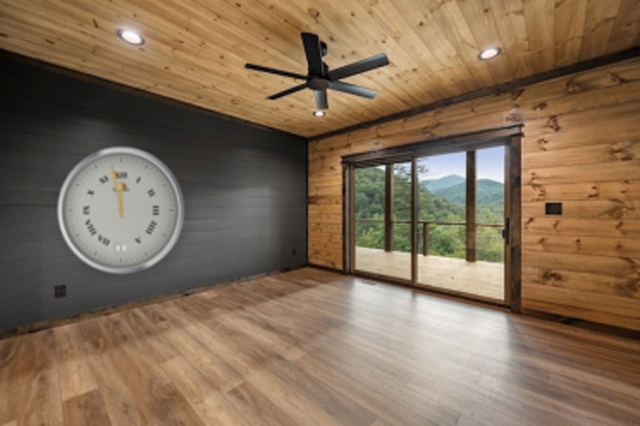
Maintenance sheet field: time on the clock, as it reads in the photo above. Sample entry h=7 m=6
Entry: h=11 m=58
